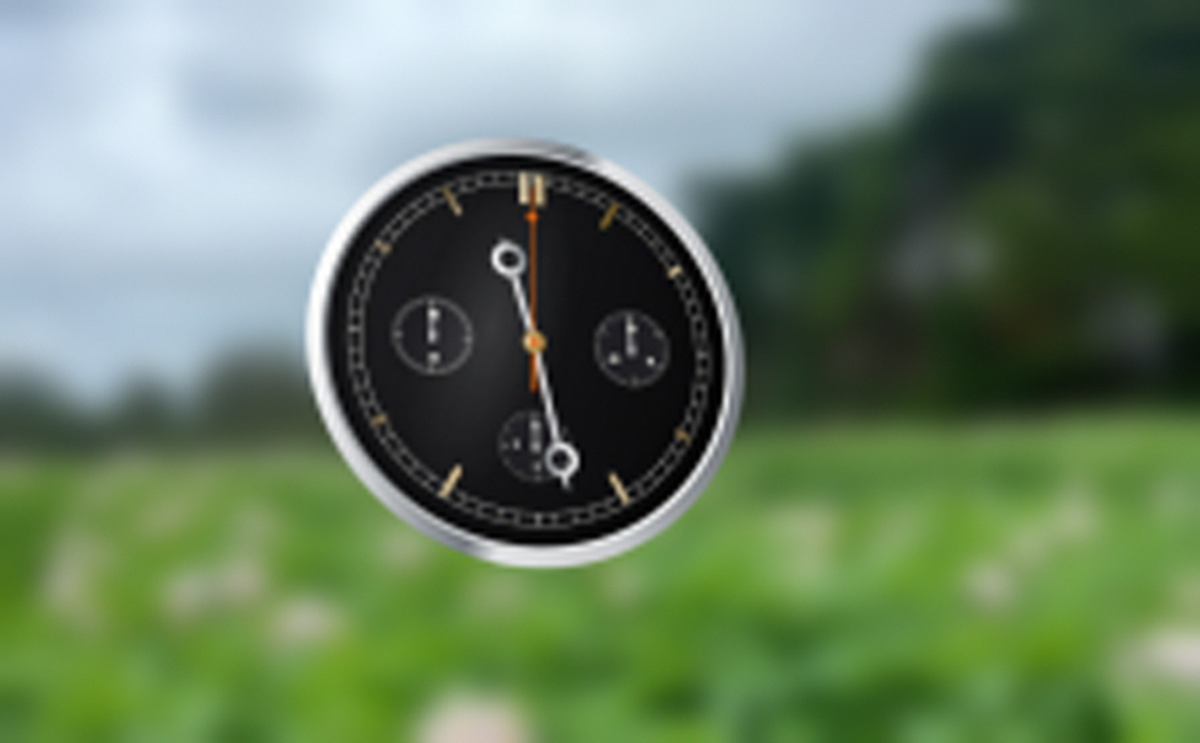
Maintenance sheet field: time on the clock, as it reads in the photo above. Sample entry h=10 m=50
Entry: h=11 m=28
